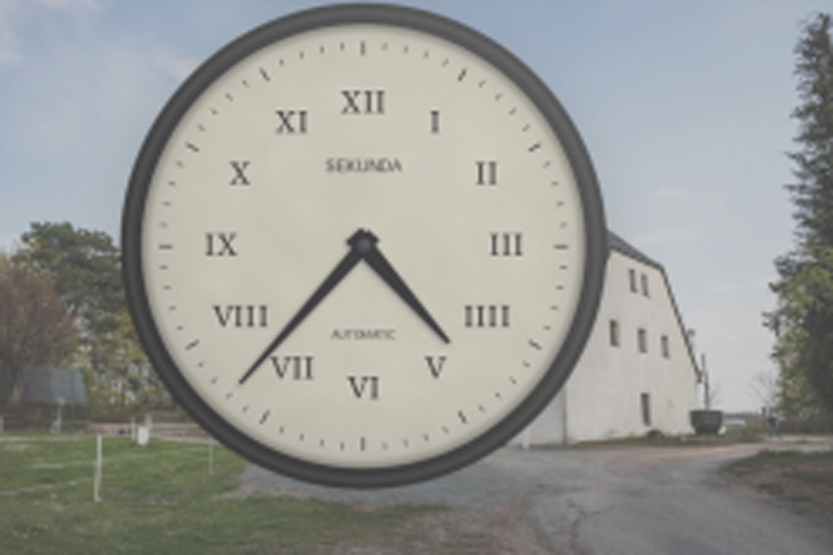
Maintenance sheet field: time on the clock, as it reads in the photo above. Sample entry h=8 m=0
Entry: h=4 m=37
